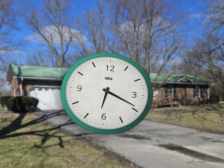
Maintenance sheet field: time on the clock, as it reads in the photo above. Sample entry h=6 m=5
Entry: h=6 m=19
